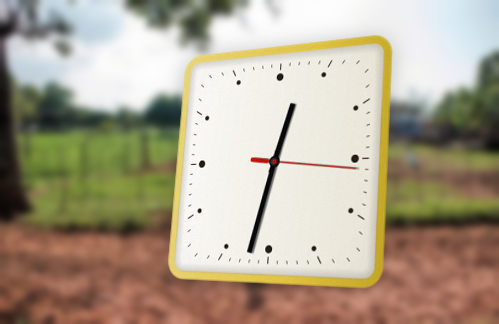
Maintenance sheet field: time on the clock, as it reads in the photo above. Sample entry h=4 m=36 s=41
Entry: h=12 m=32 s=16
